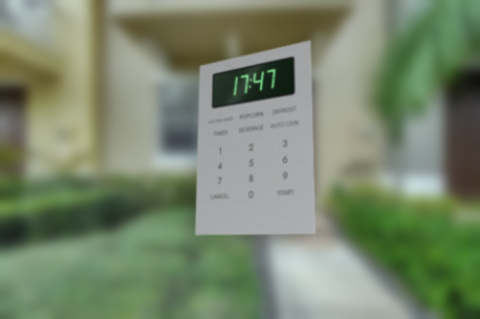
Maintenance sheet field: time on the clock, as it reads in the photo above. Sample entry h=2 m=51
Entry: h=17 m=47
